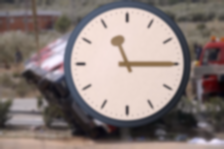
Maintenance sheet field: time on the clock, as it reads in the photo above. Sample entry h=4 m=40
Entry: h=11 m=15
